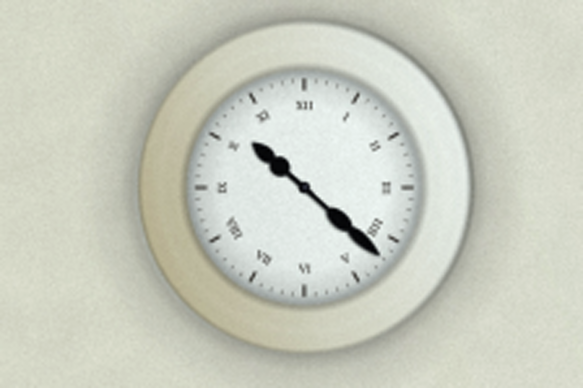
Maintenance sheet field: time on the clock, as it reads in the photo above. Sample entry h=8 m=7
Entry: h=10 m=22
